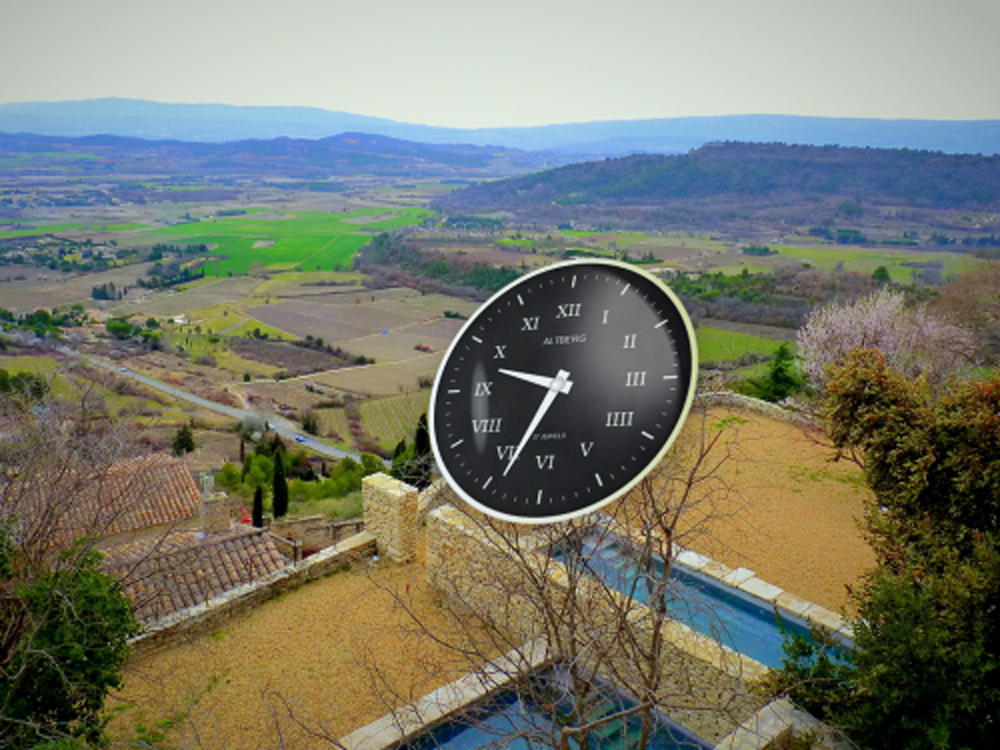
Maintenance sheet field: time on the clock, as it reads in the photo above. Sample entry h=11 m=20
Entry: h=9 m=34
